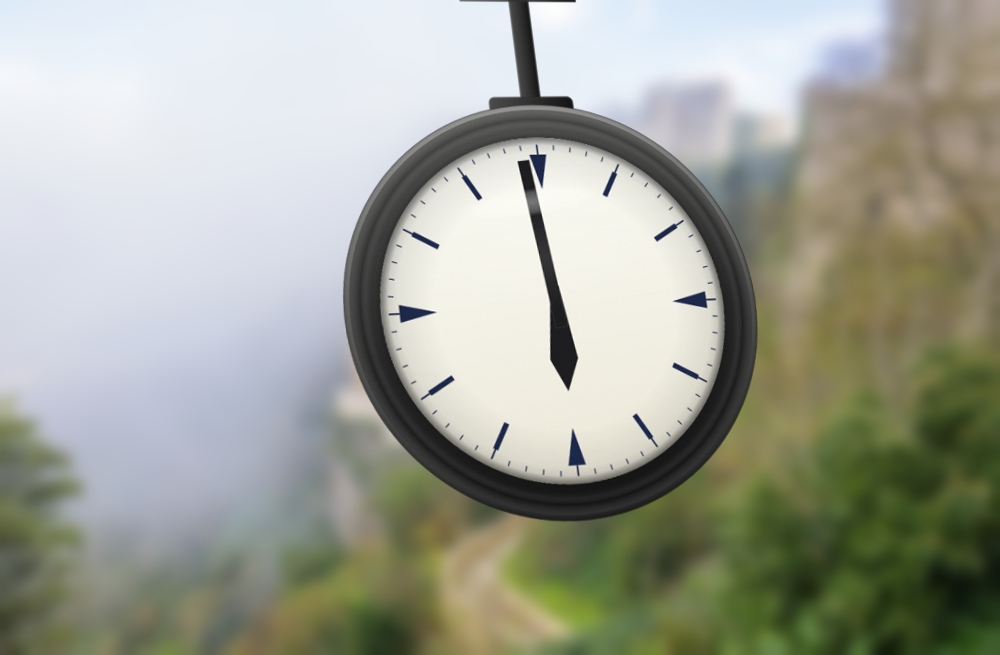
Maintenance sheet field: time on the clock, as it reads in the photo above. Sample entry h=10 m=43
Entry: h=5 m=59
